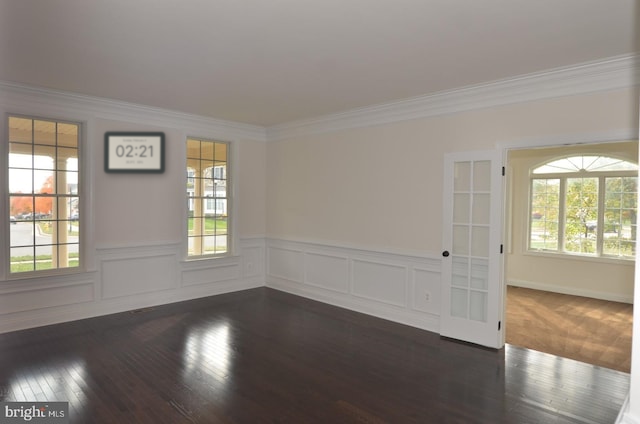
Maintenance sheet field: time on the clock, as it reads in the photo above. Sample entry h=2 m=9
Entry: h=2 m=21
